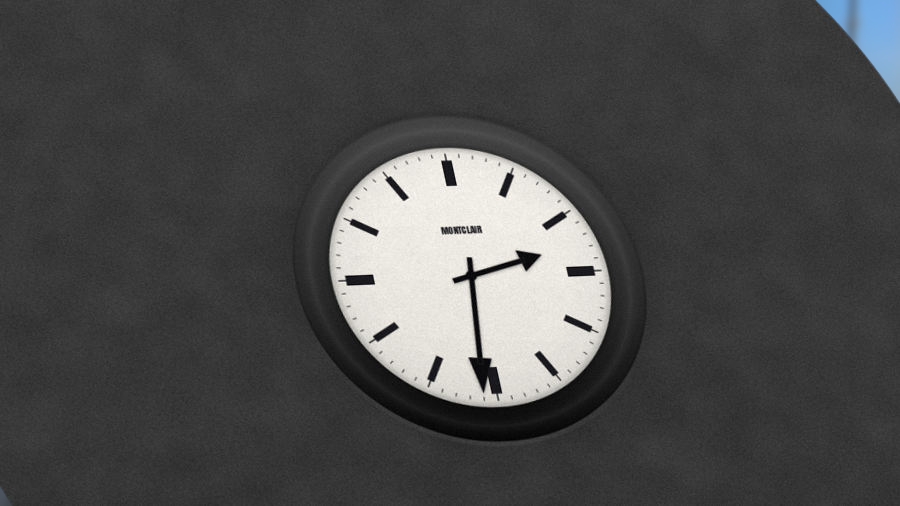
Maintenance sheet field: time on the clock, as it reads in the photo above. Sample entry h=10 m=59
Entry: h=2 m=31
